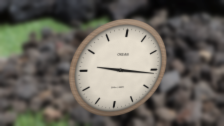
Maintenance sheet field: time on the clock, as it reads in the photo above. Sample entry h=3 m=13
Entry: h=9 m=16
